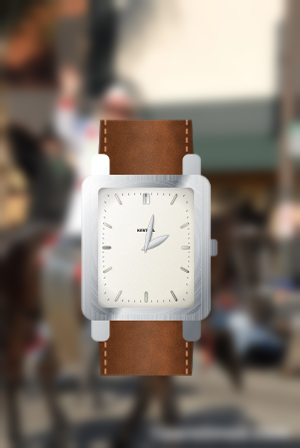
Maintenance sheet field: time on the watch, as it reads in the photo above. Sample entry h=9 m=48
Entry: h=2 m=2
